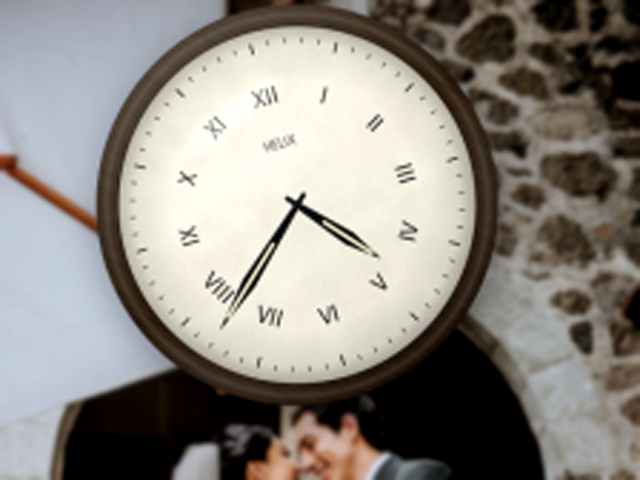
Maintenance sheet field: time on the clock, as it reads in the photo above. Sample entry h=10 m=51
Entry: h=4 m=38
